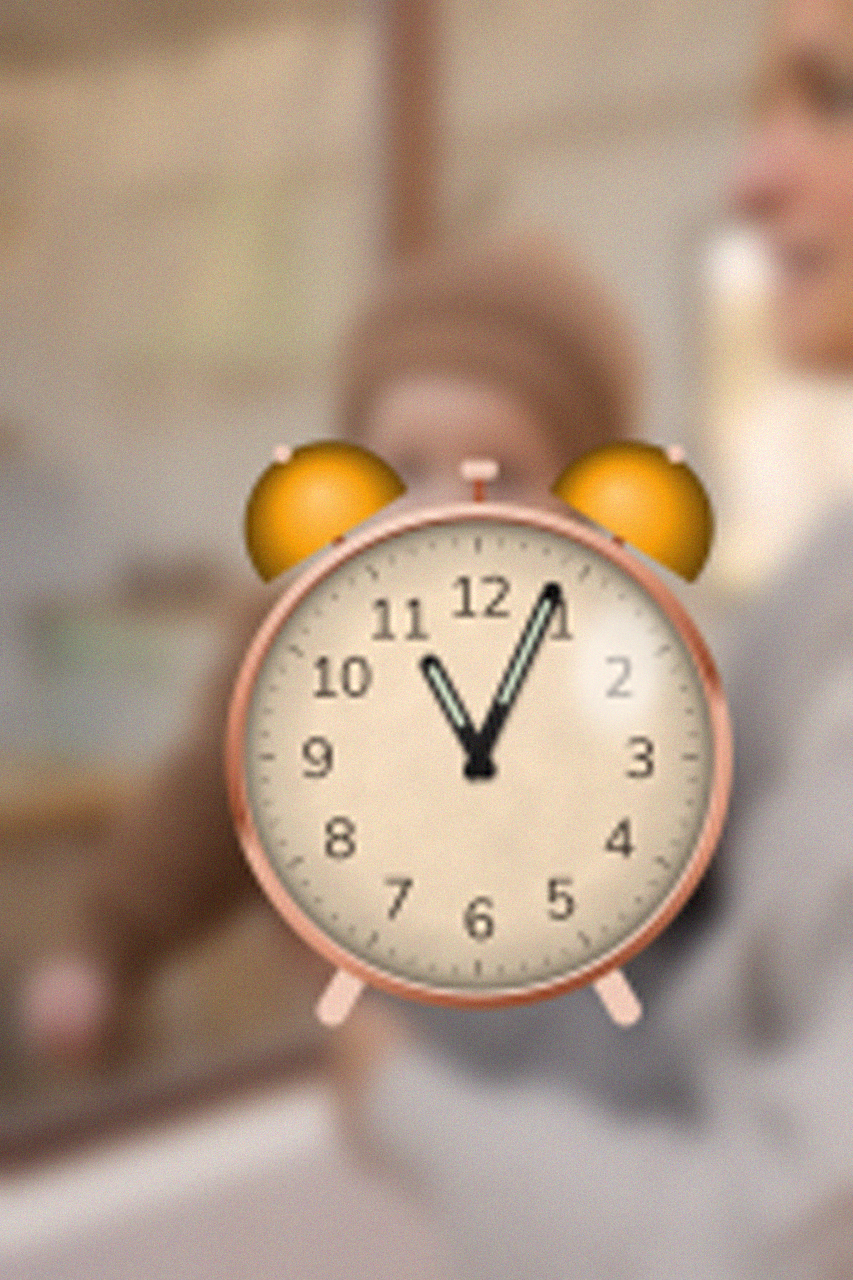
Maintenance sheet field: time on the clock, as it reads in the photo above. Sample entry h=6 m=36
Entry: h=11 m=4
